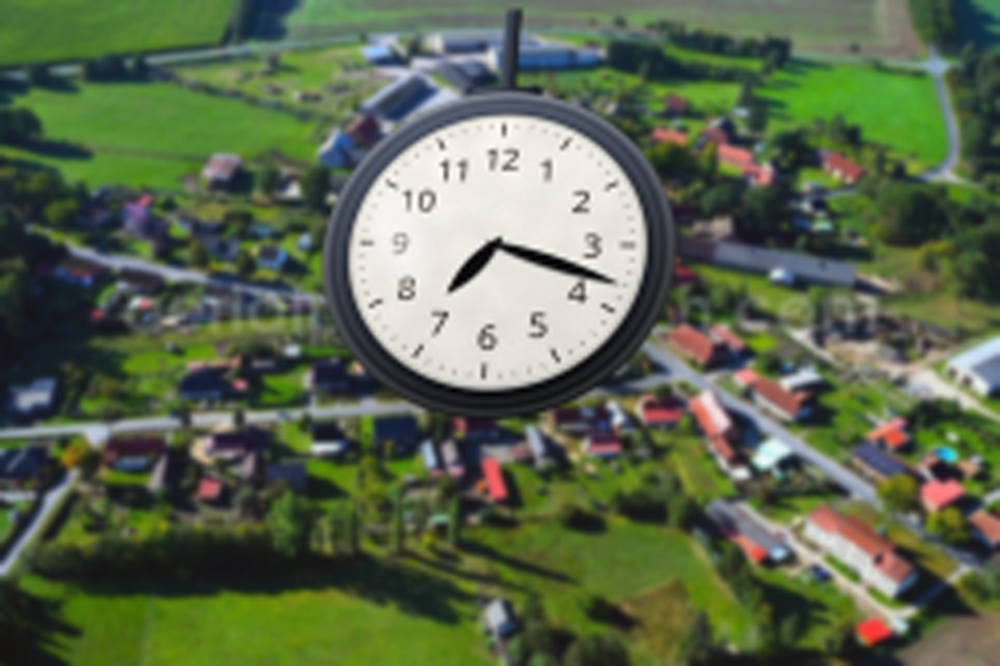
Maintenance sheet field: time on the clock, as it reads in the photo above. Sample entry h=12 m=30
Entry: h=7 m=18
